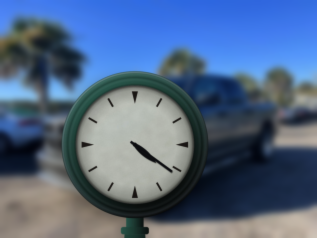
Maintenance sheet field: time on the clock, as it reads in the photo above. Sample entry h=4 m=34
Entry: h=4 m=21
